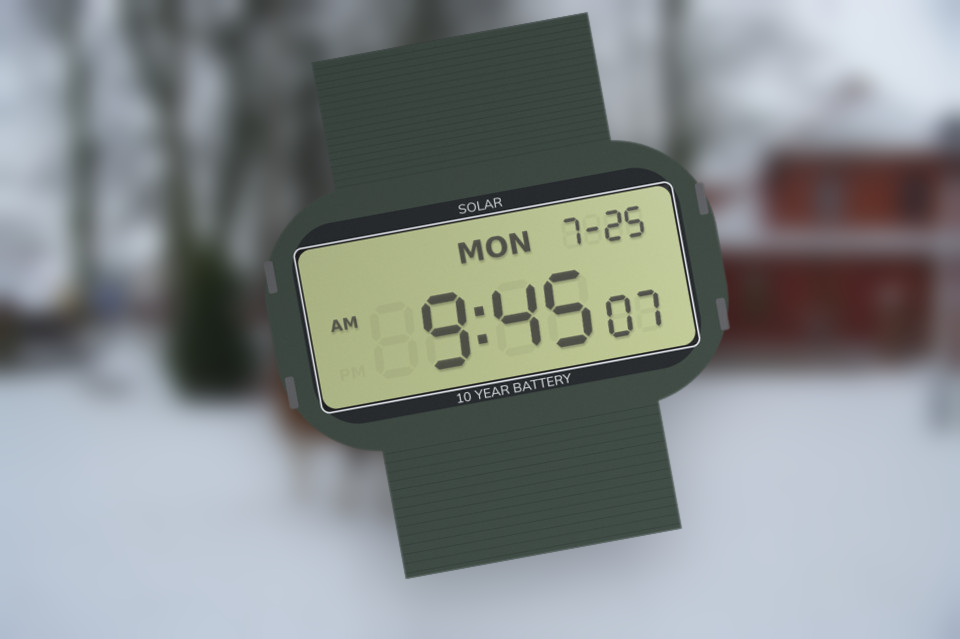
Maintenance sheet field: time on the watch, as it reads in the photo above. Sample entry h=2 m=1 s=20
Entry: h=9 m=45 s=7
